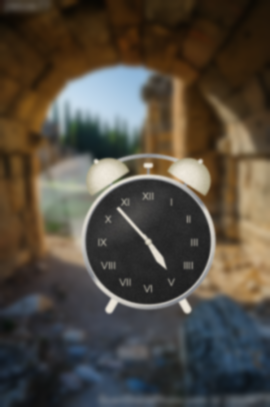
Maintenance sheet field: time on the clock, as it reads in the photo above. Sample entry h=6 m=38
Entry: h=4 m=53
